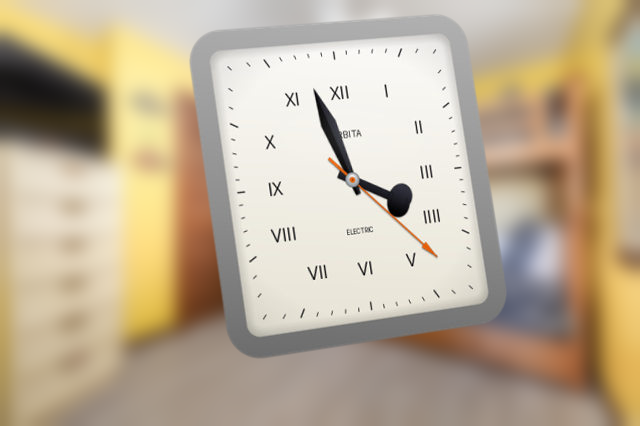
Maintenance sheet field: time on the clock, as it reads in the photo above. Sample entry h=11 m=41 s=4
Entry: h=3 m=57 s=23
